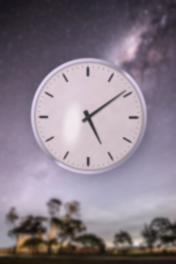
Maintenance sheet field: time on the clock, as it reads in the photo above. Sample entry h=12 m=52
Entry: h=5 m=9
